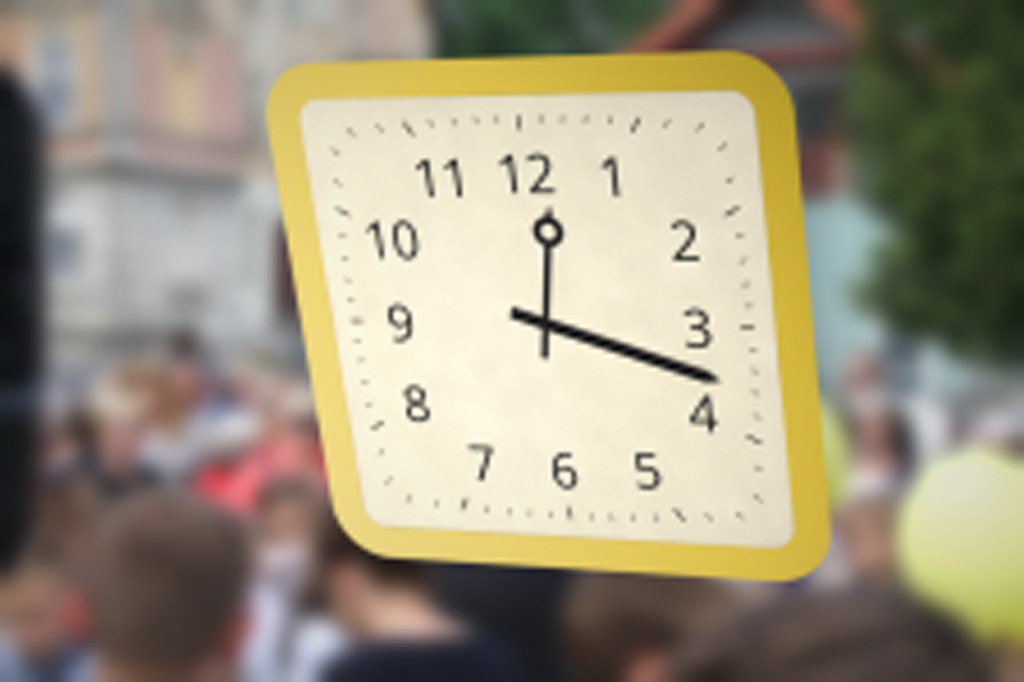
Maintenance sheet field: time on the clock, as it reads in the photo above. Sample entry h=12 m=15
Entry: h=12 m=18
